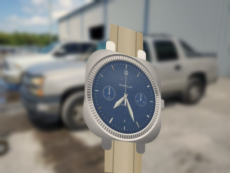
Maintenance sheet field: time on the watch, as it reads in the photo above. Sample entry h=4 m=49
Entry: h=7 m=26
